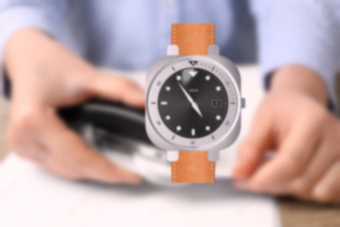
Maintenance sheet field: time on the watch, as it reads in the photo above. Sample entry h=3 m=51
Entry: h=4 m=54
